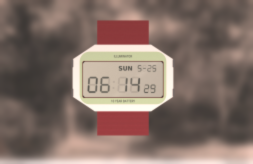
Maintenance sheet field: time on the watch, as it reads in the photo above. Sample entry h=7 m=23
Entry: h=6 m=14
